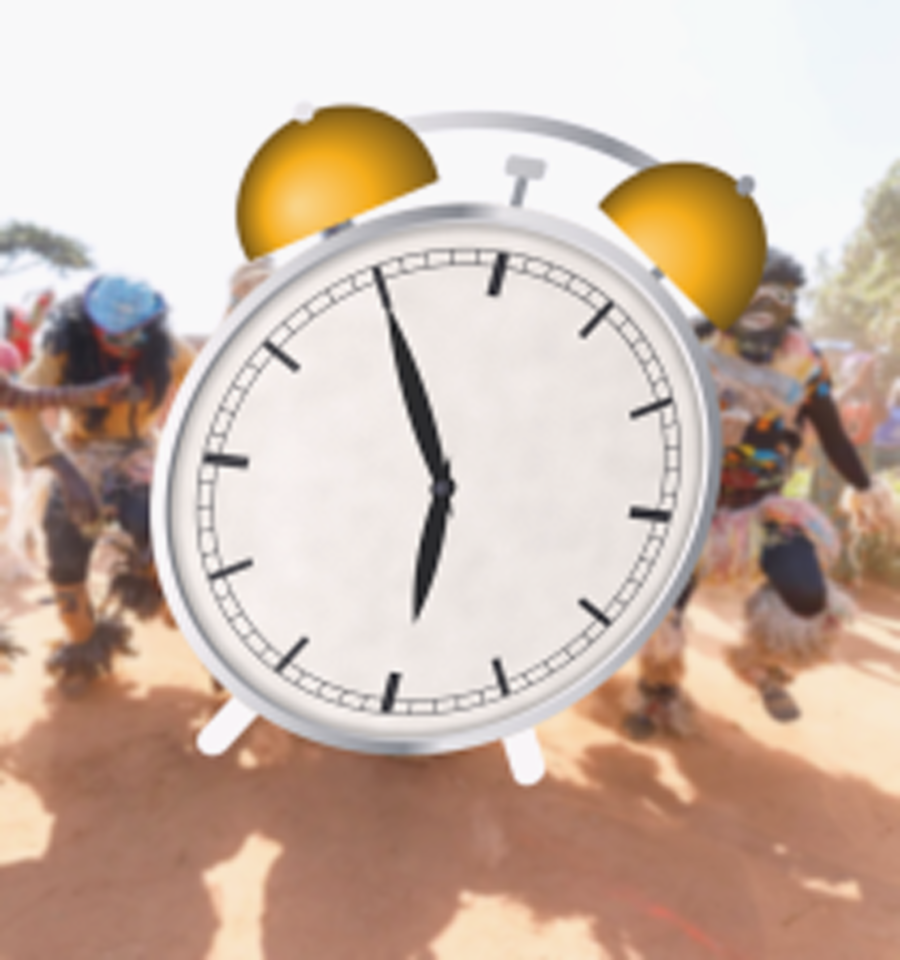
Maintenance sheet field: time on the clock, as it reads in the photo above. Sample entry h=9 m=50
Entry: h=5 m=55
